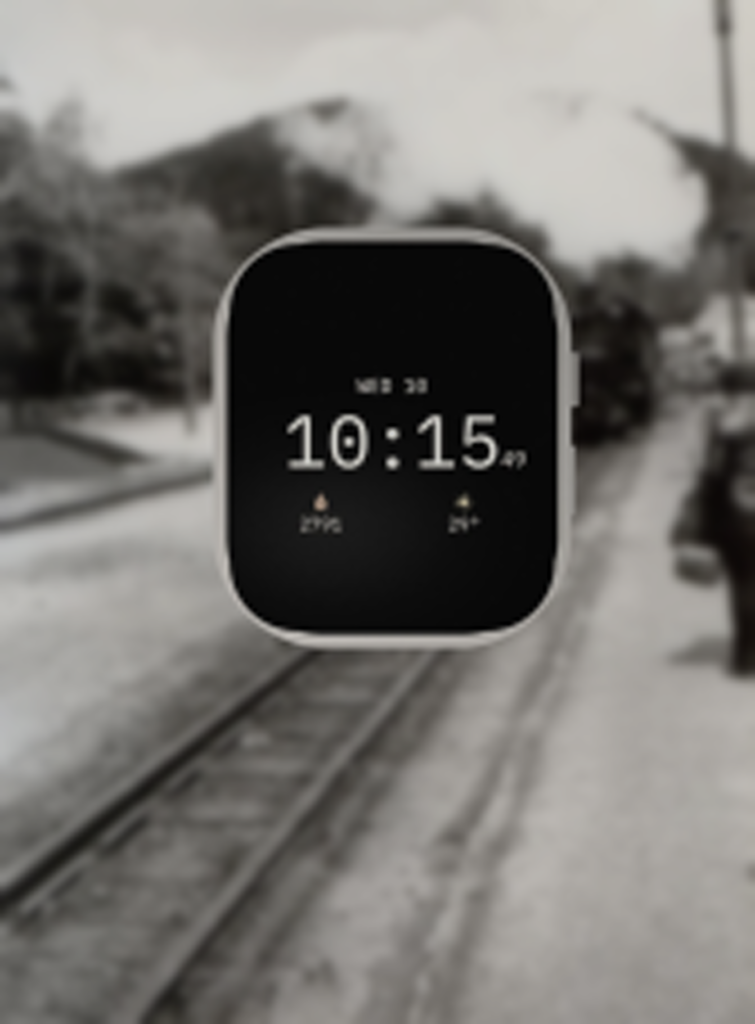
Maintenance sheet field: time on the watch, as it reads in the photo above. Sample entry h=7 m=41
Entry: h=10 m=15
